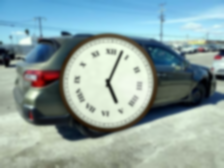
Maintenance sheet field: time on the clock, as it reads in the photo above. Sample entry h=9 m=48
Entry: h=5 m=3
